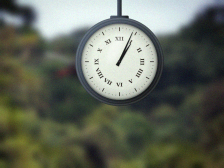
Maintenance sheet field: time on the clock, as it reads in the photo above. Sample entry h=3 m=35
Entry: h=1 m=4
